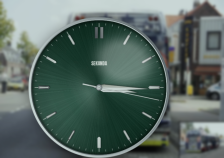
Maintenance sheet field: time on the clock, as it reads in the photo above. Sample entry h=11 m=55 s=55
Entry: h=3 m=15 s=17
